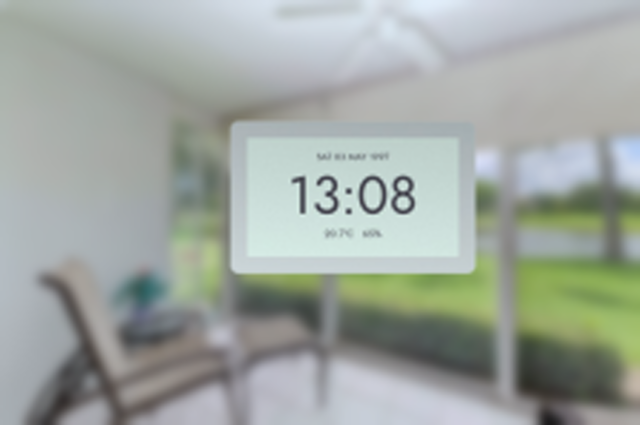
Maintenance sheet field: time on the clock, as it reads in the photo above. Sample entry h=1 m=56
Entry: h=13 m=8
